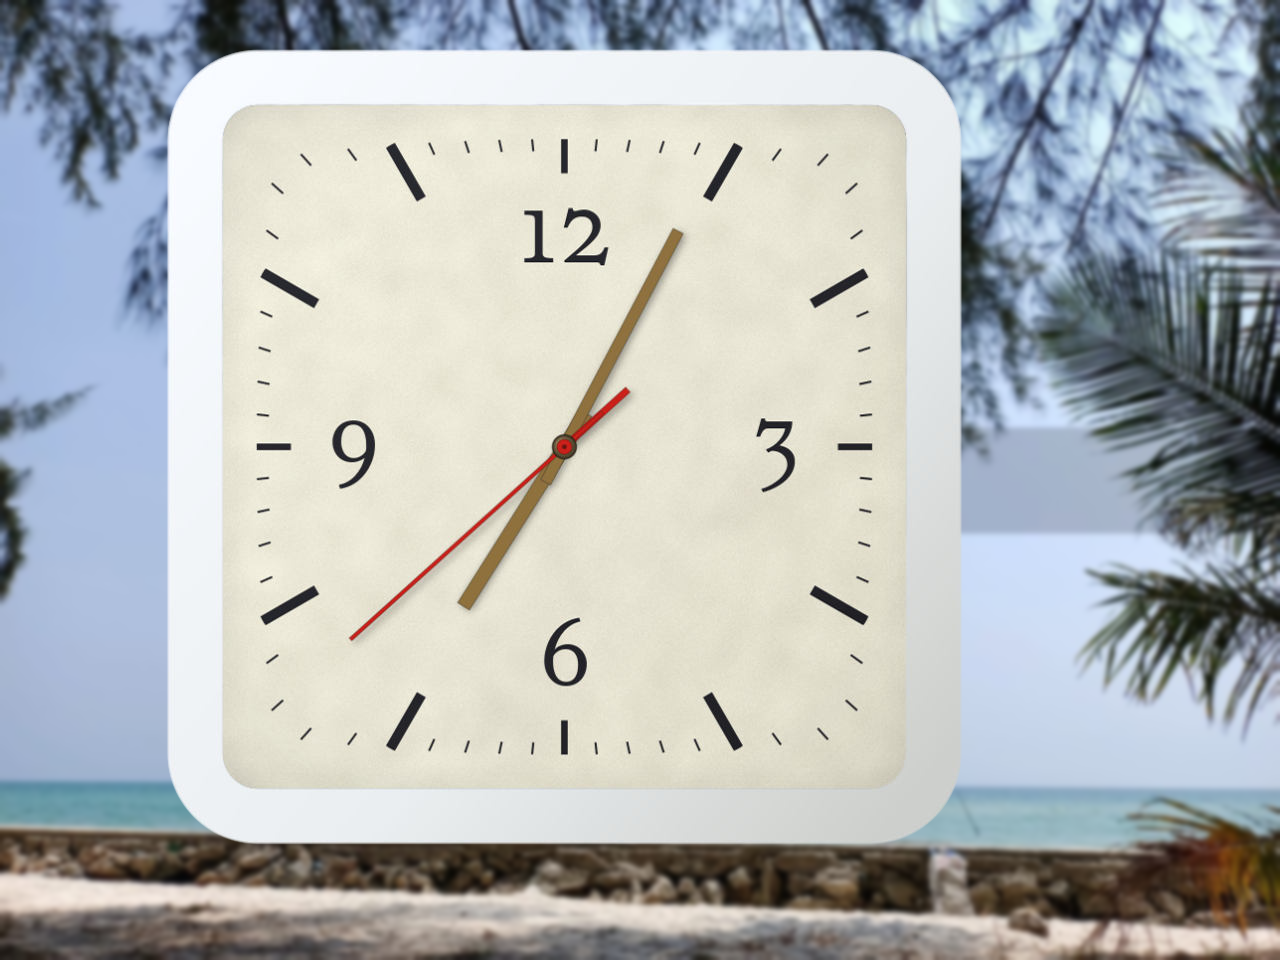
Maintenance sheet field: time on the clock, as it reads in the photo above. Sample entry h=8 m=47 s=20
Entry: h=7 m=4 s=38
